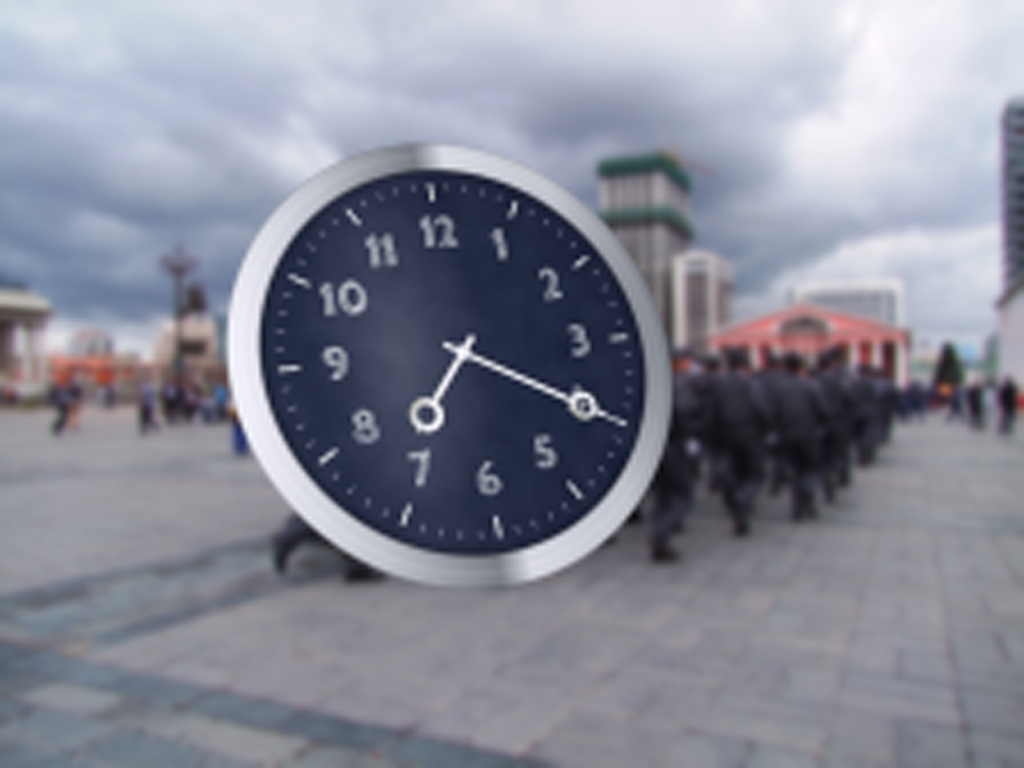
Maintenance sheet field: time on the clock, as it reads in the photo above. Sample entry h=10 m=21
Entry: h=7 m=20
